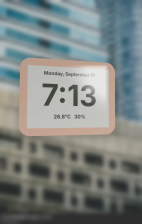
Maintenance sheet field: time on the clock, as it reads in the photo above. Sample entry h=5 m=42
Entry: h=7 m=13
